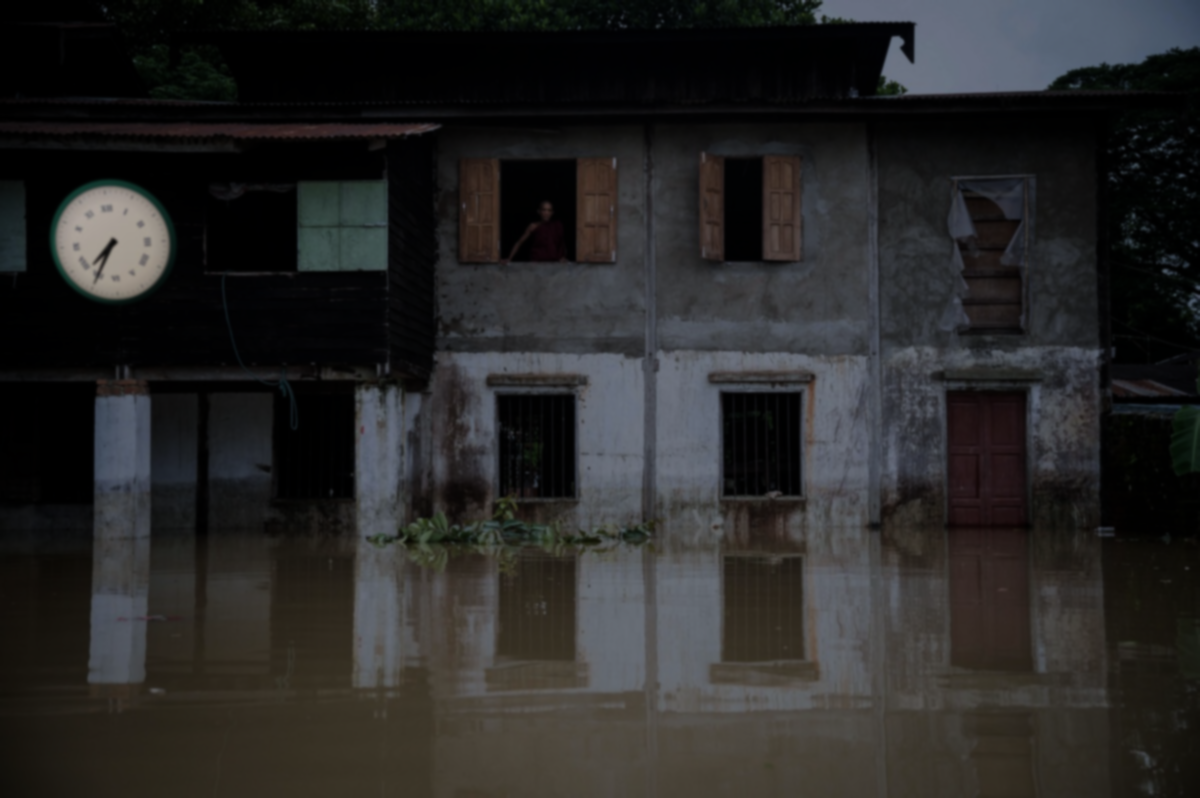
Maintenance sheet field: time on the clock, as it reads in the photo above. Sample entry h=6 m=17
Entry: h=7 m=35
